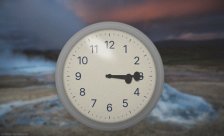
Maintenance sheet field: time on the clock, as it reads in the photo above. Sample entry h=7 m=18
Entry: h=3 m=15
